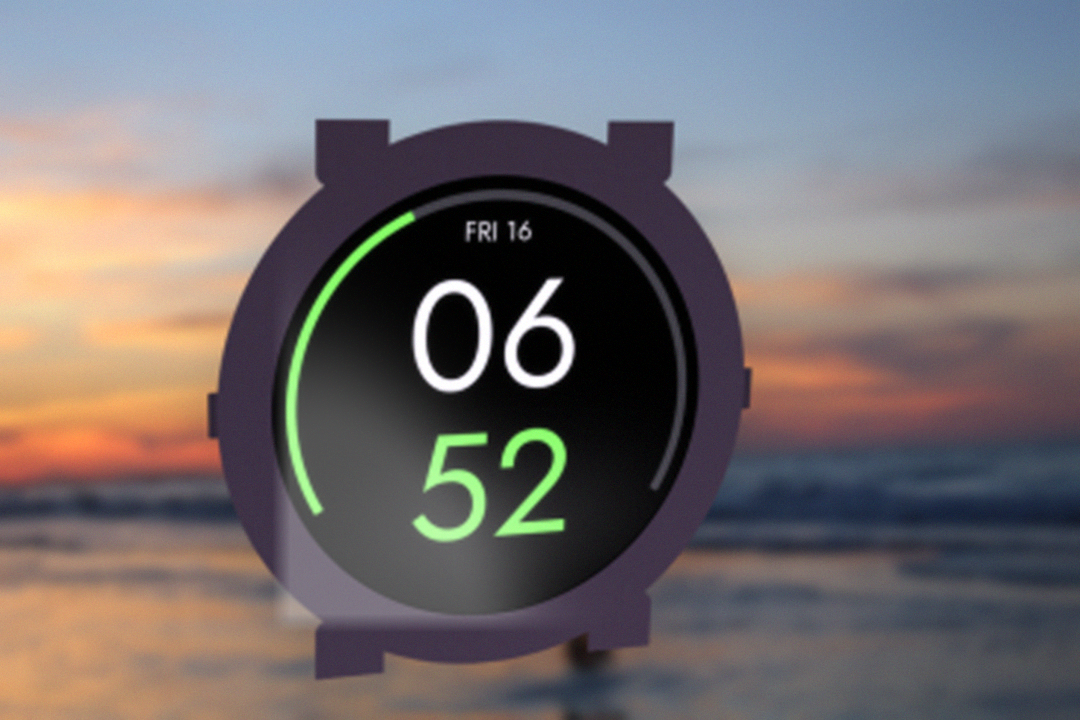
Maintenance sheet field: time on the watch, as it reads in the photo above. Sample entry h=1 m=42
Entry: h=6 m=52
